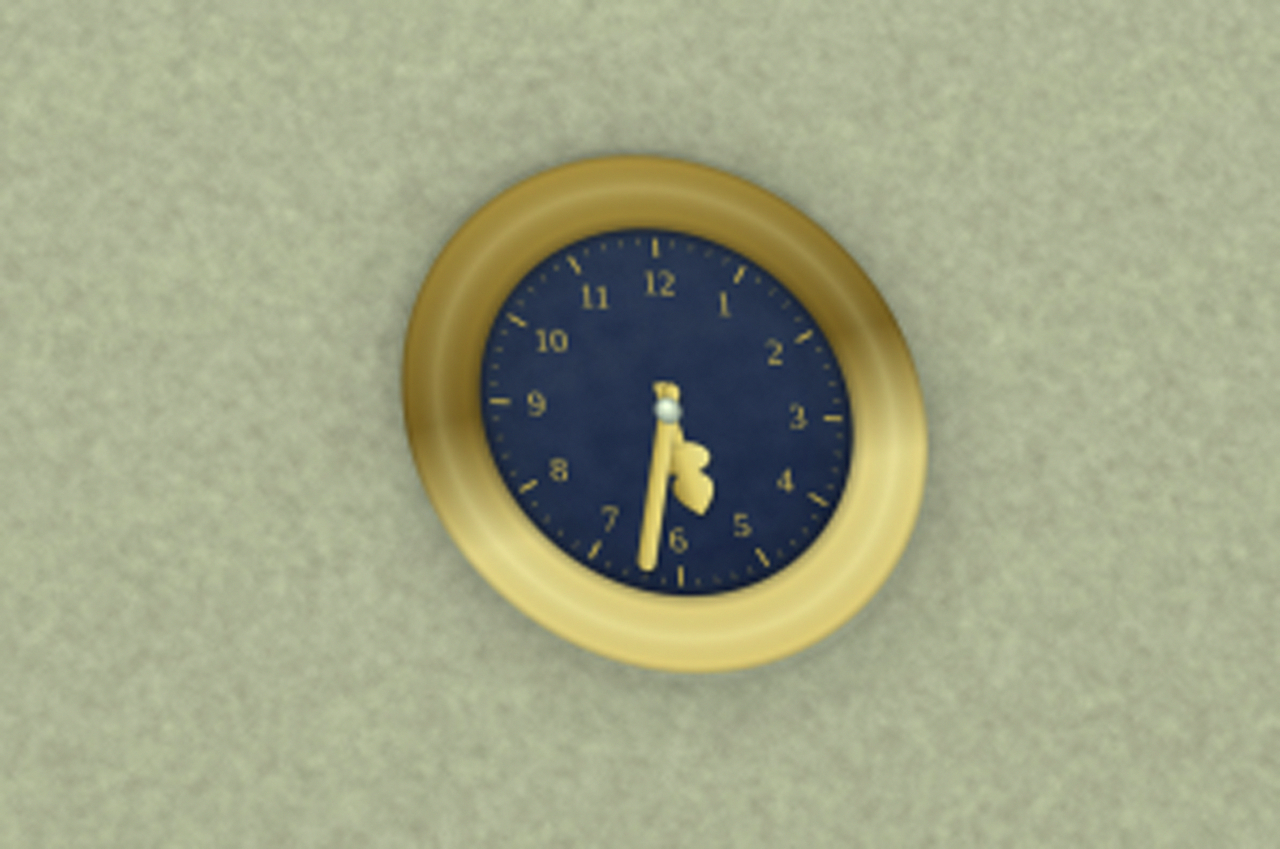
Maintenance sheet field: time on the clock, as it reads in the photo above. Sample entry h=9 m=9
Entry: h=5 m=32
